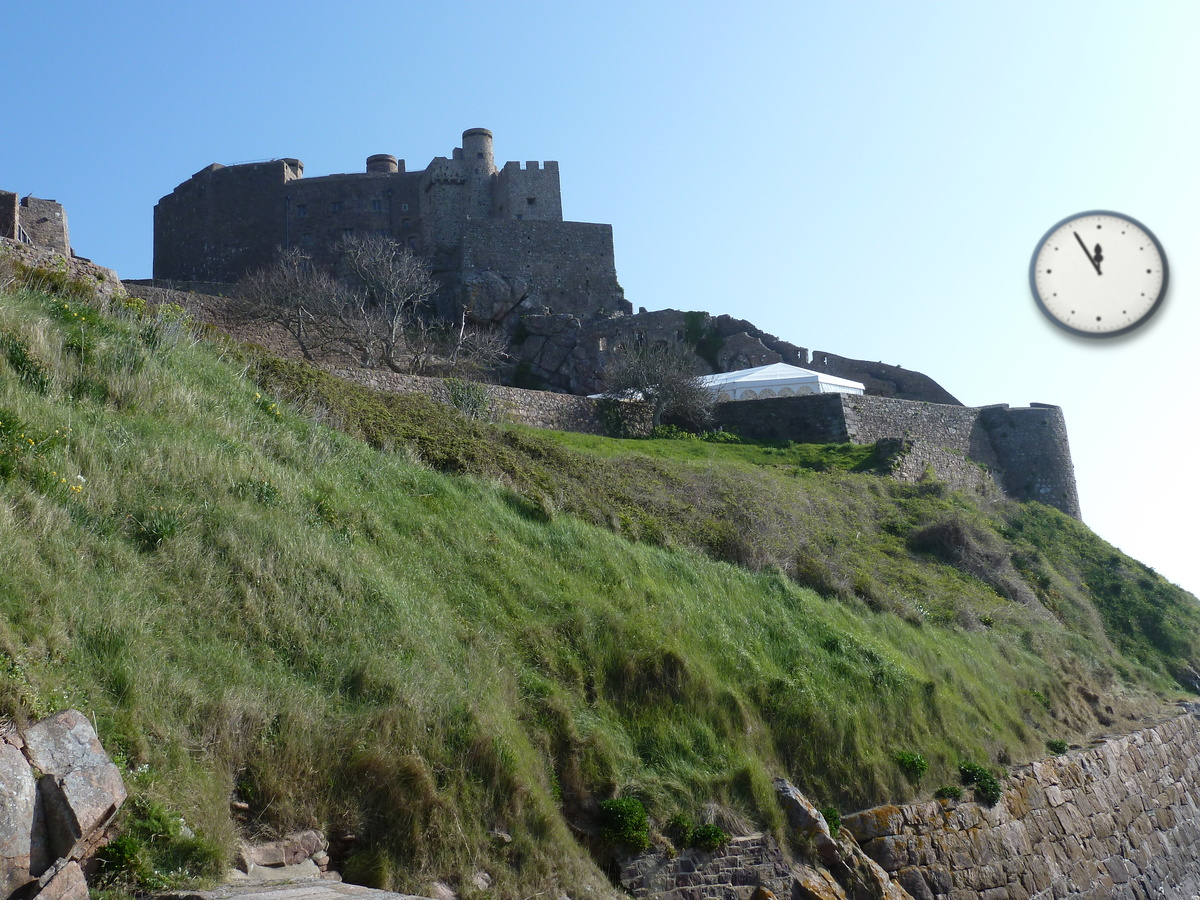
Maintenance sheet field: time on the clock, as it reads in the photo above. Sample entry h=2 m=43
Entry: h=11 m=55
